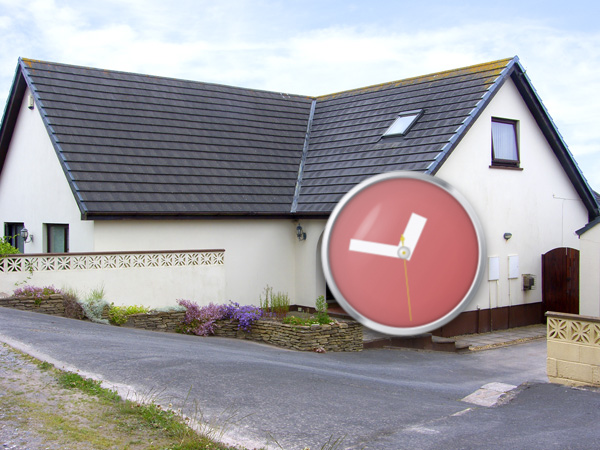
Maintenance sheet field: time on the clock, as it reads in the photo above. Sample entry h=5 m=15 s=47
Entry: h=12 m=46 s=29
